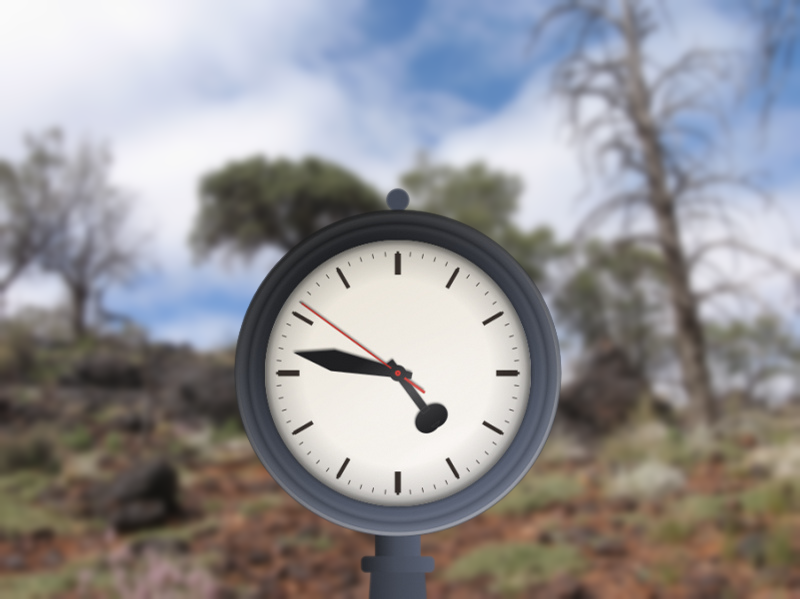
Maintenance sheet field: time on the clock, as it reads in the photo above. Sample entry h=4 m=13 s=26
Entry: h=4 m=46 s=51
